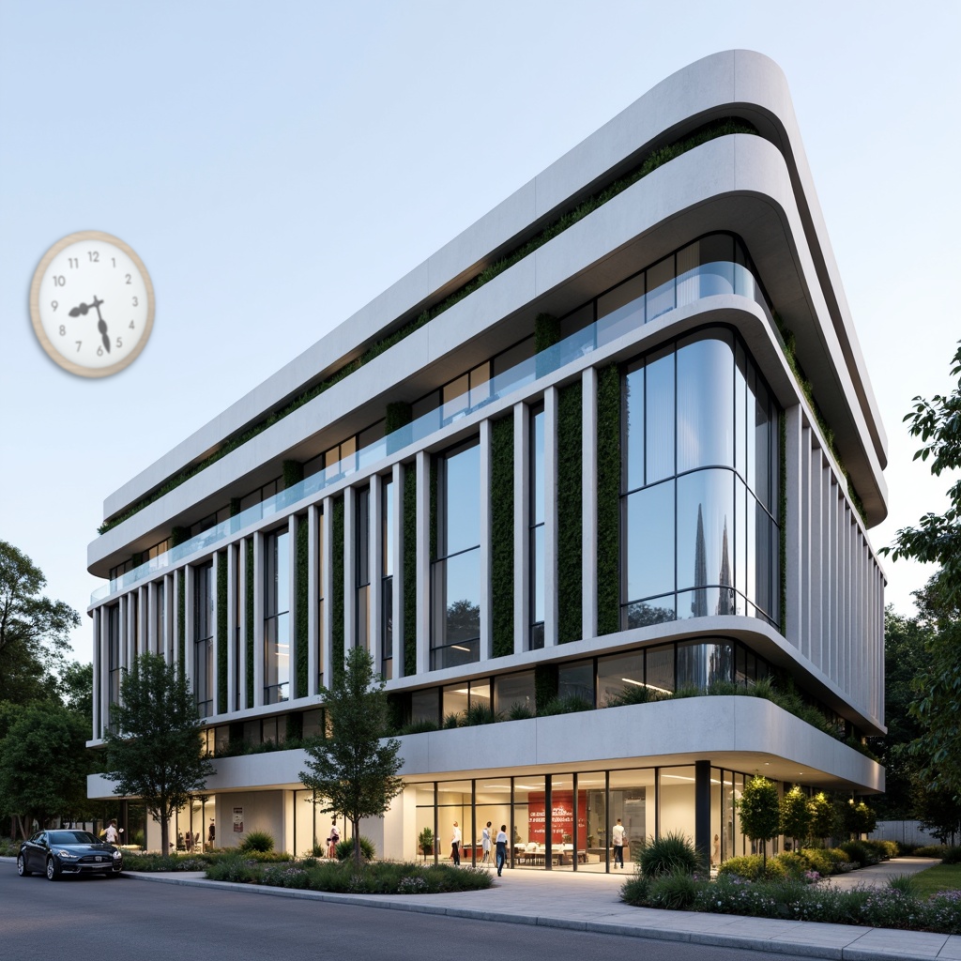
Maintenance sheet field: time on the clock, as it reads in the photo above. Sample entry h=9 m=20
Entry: h=8 m=28
